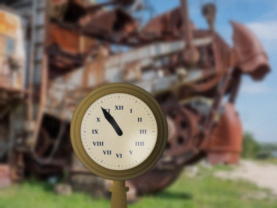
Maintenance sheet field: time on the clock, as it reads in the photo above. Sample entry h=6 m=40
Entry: h=10 m=54
